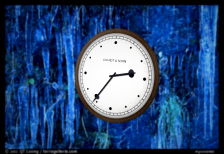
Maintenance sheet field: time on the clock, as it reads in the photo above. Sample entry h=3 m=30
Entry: h=2 m=36
